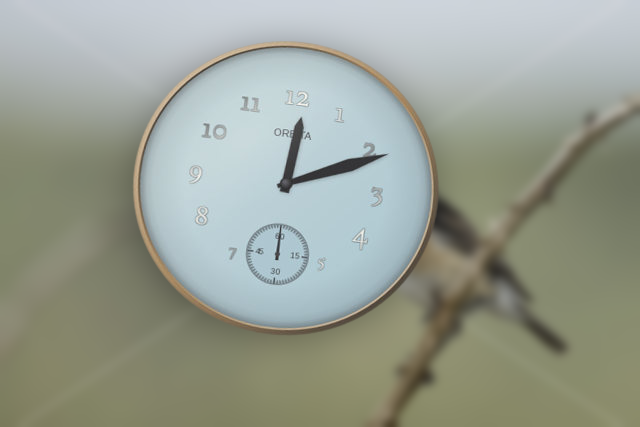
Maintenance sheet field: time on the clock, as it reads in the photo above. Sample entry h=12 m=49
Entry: h=12 m=11
